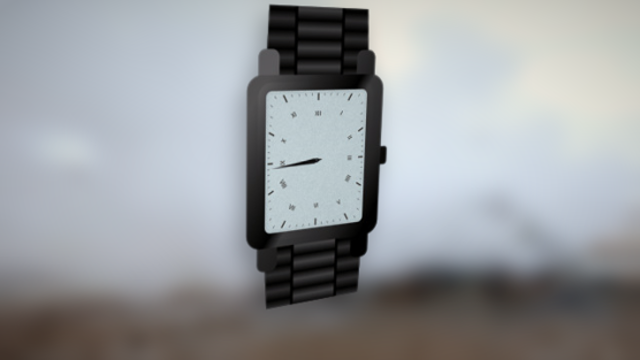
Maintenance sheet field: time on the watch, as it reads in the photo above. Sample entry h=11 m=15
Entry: h=8 m=44
